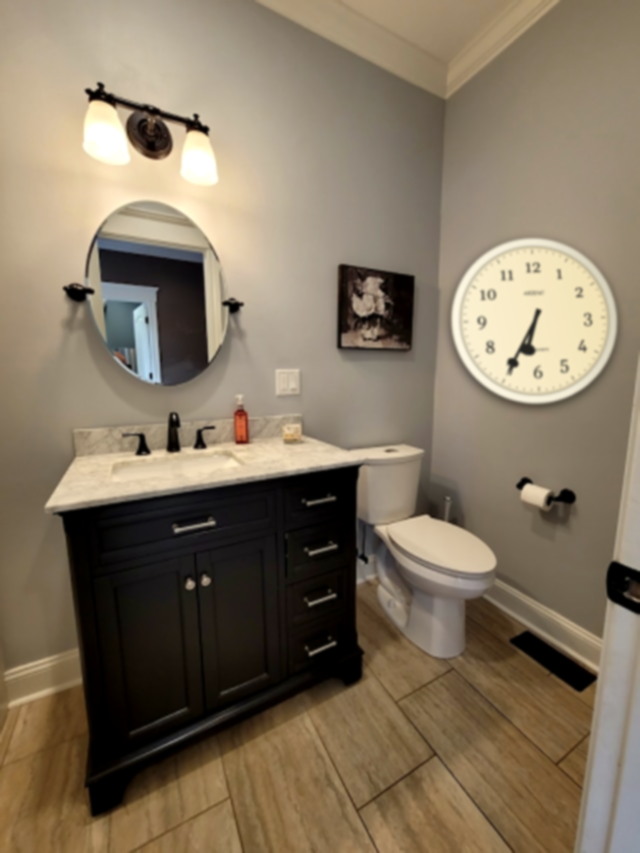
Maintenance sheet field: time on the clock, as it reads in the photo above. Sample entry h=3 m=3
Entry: h=6 m=35
